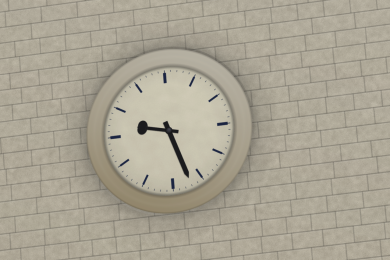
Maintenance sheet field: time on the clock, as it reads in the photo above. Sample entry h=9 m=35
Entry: h=9 m=27
